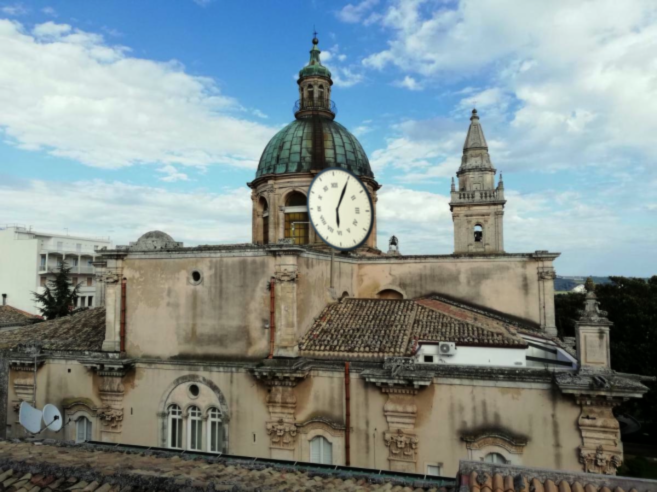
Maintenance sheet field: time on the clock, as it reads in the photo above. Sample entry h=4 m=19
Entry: h=6 m=5
